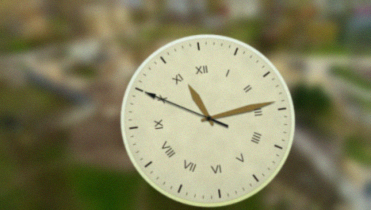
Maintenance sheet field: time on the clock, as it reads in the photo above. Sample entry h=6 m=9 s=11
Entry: h=11 m=13 s=50
